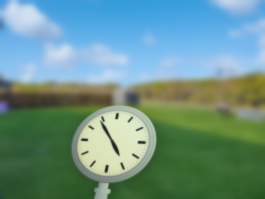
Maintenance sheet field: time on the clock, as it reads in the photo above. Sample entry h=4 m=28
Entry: h=4 m=54
